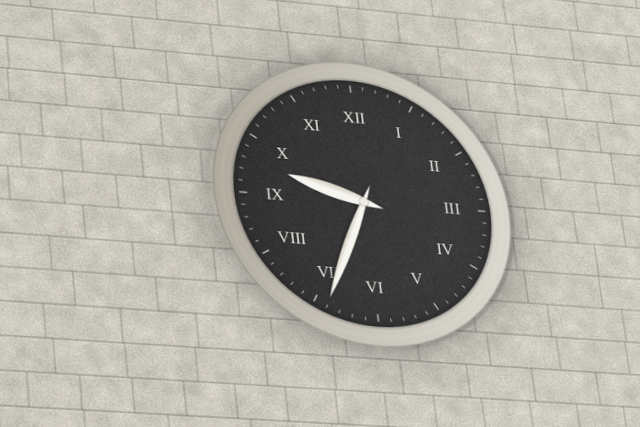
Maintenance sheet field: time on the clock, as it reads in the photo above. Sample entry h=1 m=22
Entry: h=9 m=34
